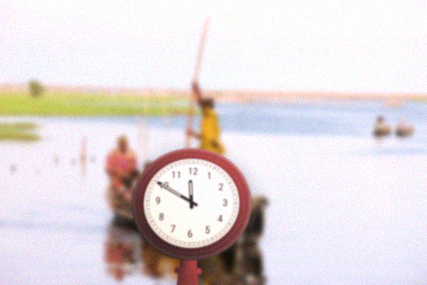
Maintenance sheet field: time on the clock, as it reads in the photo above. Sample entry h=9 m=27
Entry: h=11 m=50
